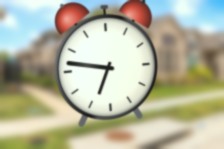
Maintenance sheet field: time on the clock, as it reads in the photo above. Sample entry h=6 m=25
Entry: h=6 m=47
